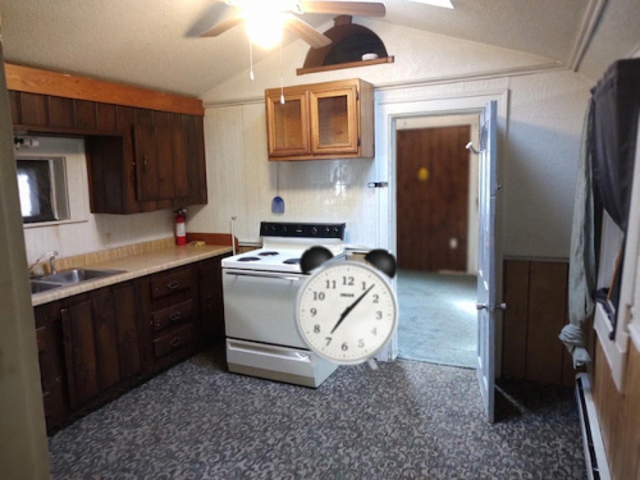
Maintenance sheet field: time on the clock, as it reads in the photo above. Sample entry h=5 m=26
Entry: h=7 m=7
